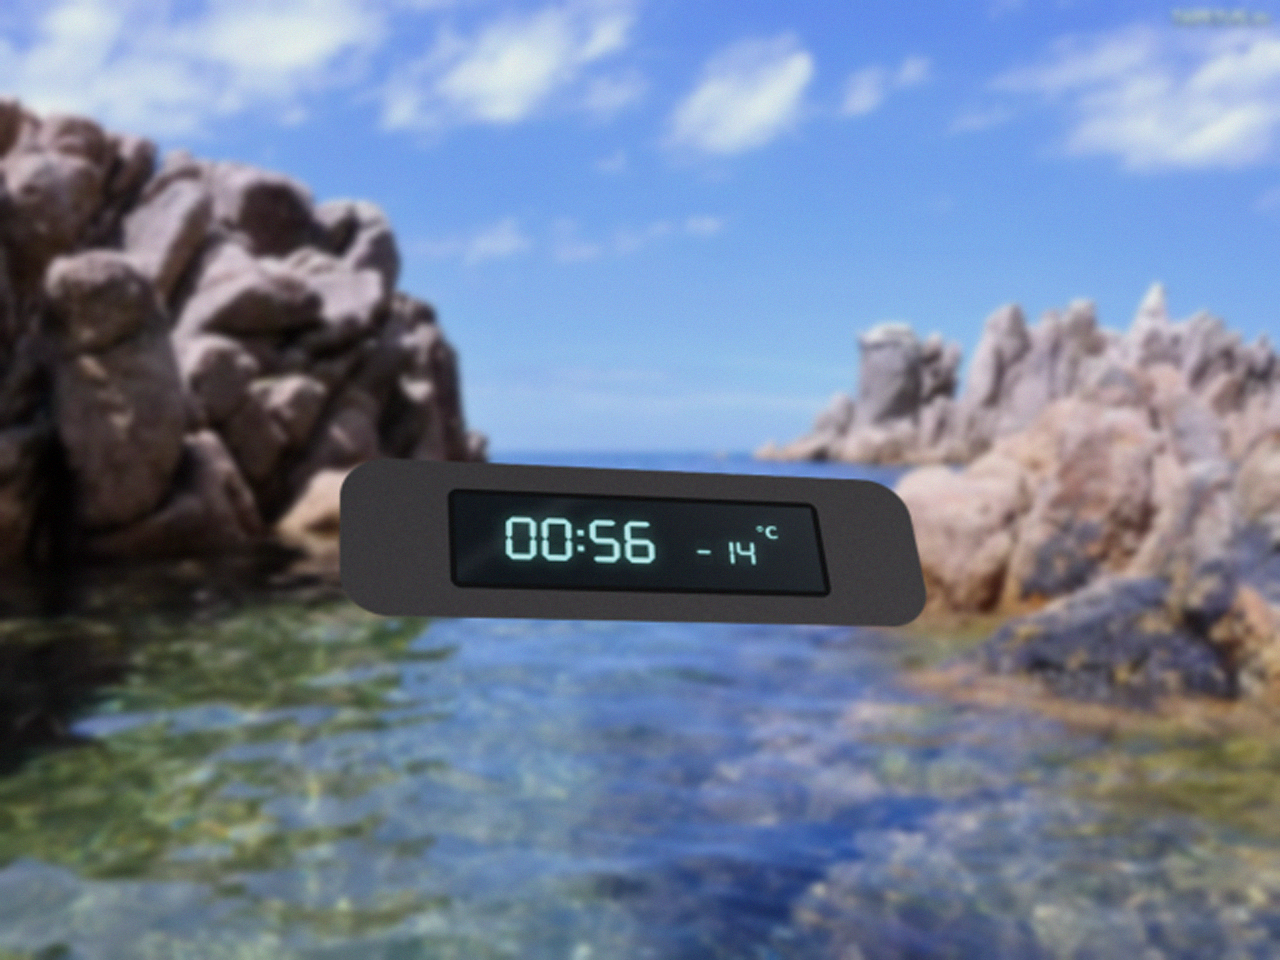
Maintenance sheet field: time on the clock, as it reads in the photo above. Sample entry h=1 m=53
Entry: h=0 m=56
